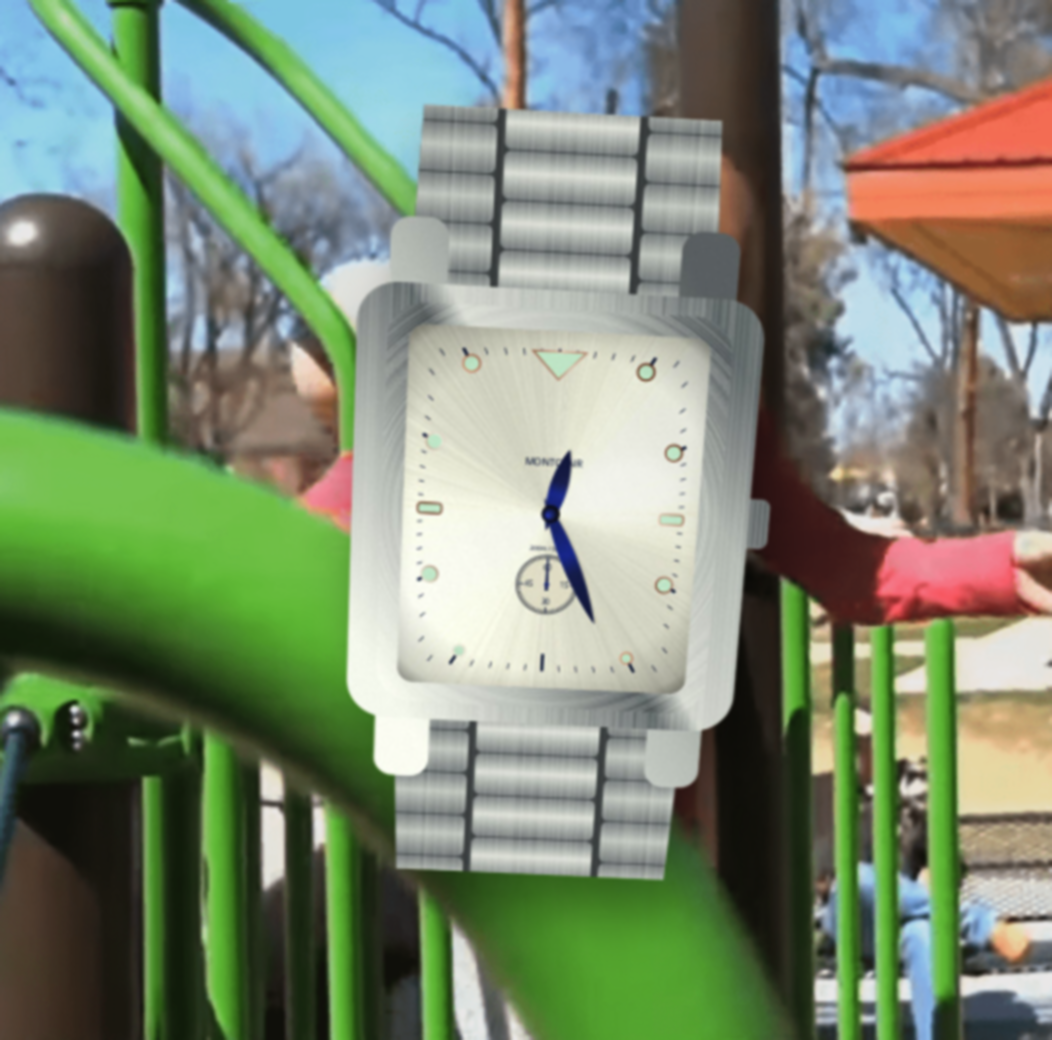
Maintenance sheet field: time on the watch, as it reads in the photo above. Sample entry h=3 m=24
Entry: h=12 m=26
